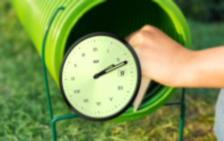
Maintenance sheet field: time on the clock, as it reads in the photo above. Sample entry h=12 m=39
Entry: h=2 m=12
